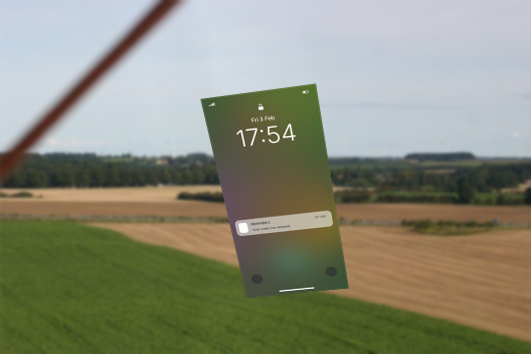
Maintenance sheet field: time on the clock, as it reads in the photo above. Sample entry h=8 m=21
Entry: h=17 m=54
